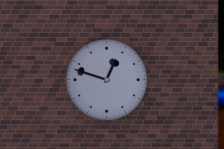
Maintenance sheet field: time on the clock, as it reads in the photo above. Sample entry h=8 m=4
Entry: h=12 m=48
